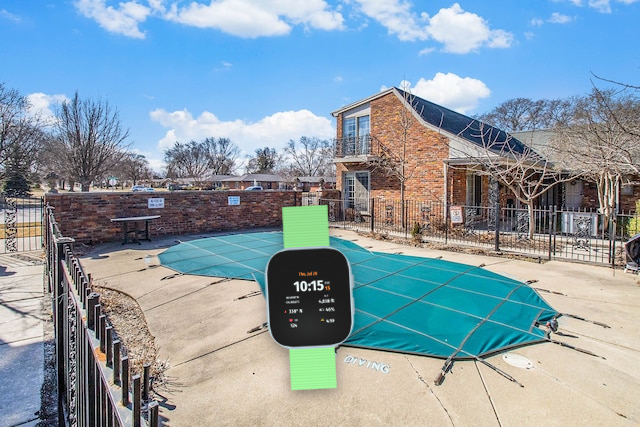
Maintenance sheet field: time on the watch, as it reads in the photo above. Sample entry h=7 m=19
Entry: h=10 m=15
